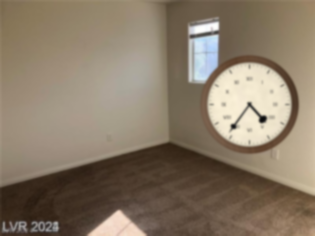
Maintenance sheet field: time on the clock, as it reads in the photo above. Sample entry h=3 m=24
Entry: h=4 m=36
